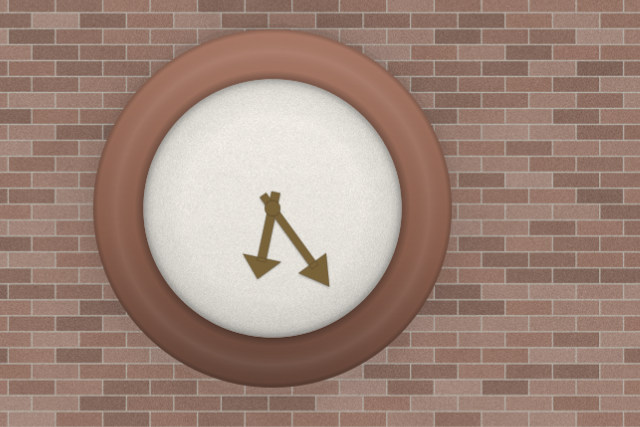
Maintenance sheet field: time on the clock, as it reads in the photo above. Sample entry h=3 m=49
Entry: h=6 m=24
